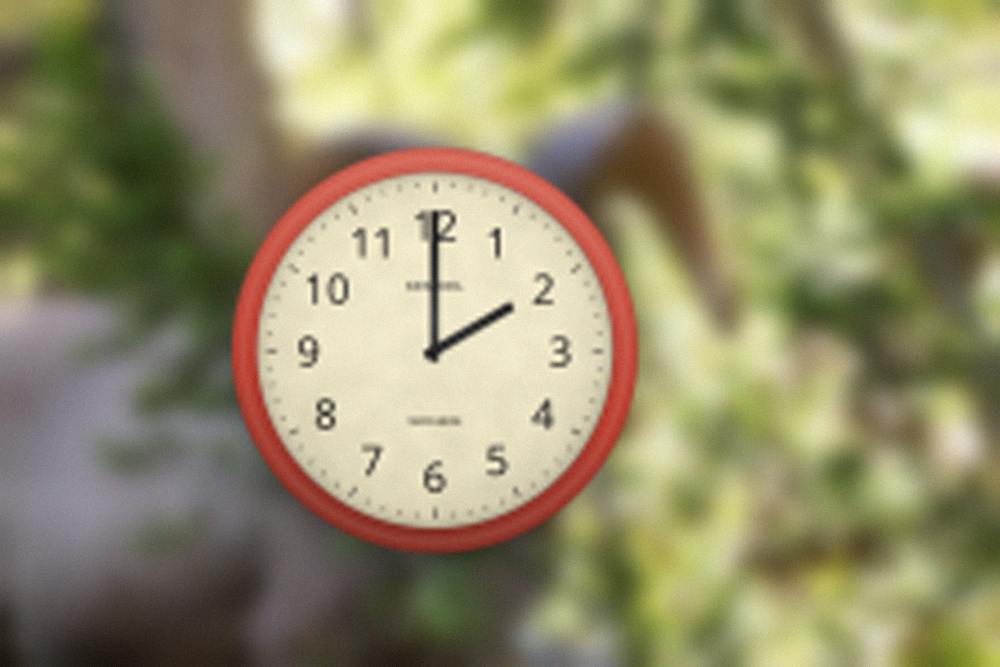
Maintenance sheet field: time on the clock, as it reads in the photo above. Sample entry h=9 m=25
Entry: h=2 m=0
